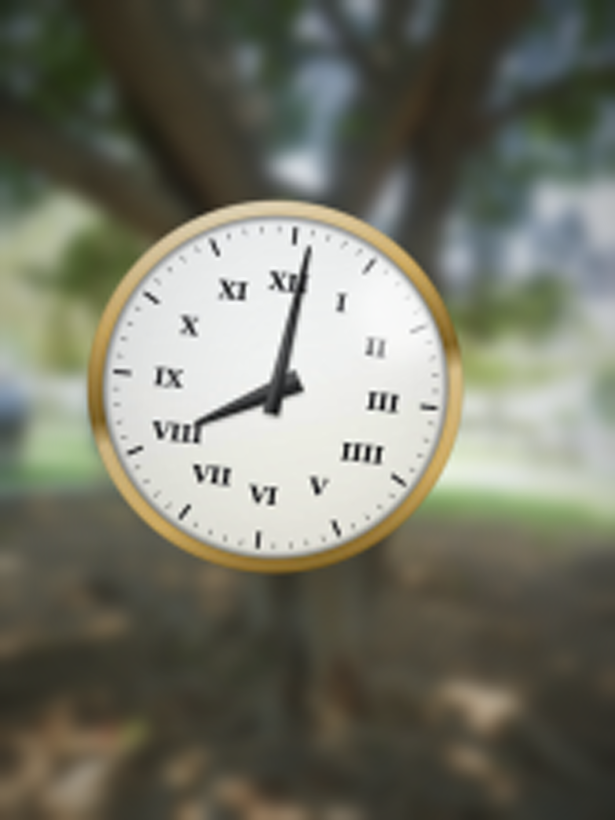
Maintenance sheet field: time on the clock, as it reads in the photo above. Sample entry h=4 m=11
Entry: h=8 m=1
